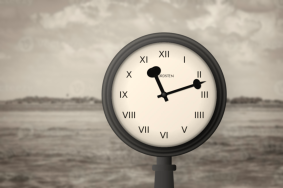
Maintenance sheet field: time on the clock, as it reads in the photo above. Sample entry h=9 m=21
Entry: h=11 m=12
